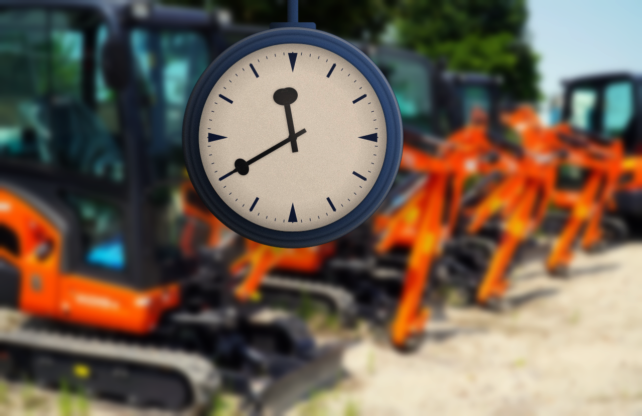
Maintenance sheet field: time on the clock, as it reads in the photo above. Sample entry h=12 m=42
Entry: h=11 m=40
